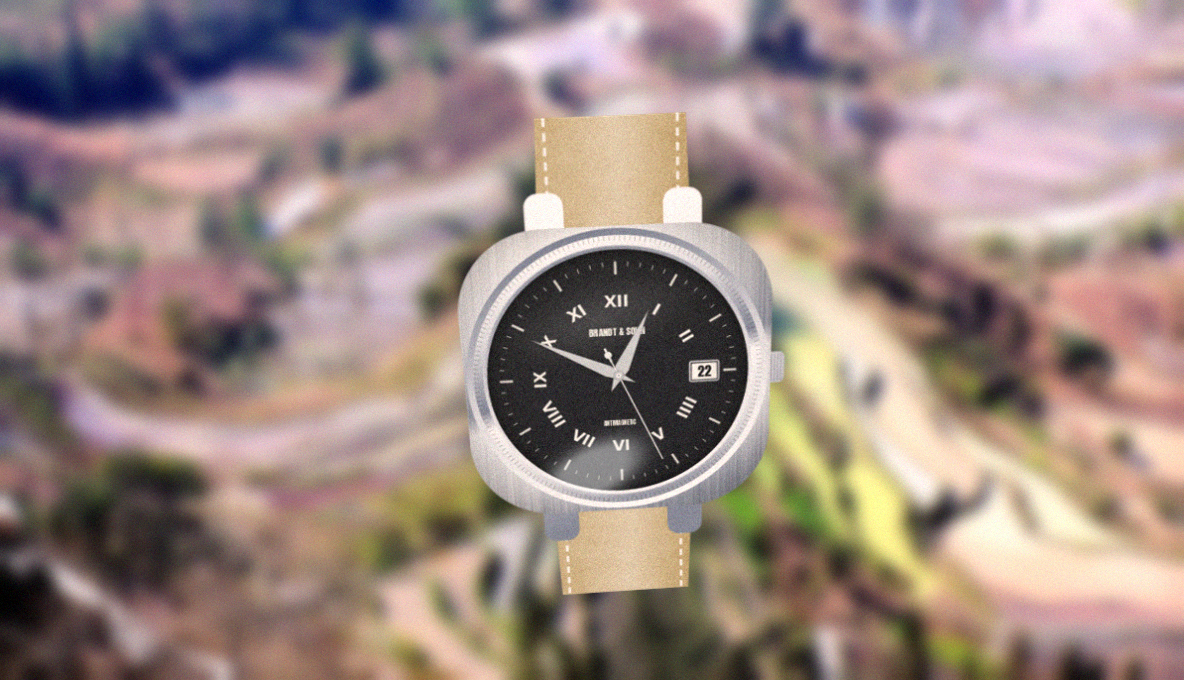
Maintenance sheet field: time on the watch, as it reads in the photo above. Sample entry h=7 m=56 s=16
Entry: h=12 m=49 s=26
